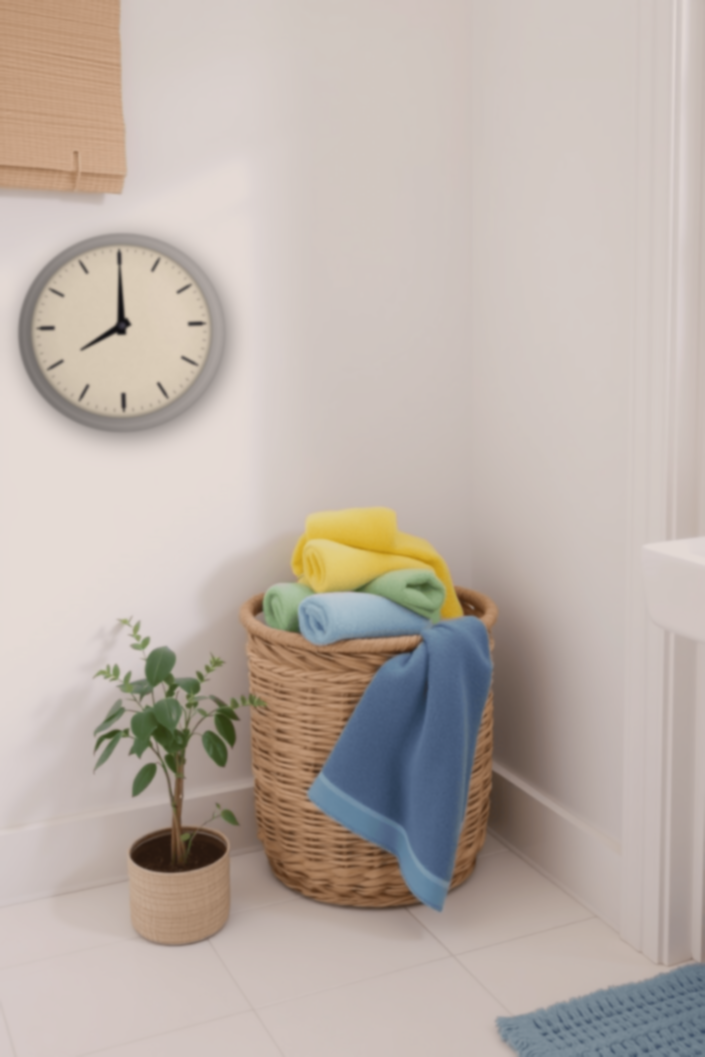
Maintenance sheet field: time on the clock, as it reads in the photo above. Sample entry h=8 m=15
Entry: h=8 m=0
